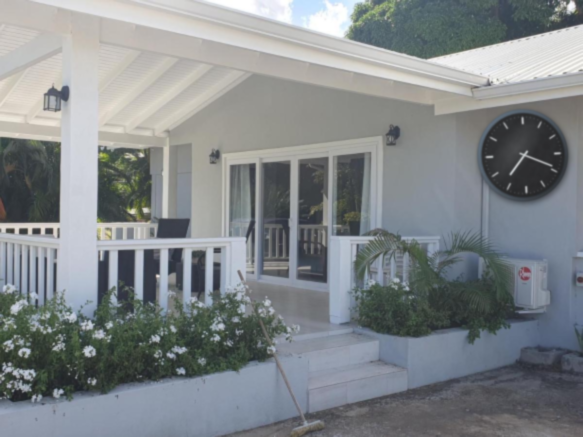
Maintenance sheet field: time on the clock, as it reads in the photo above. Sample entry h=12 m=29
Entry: h=7 m=19
